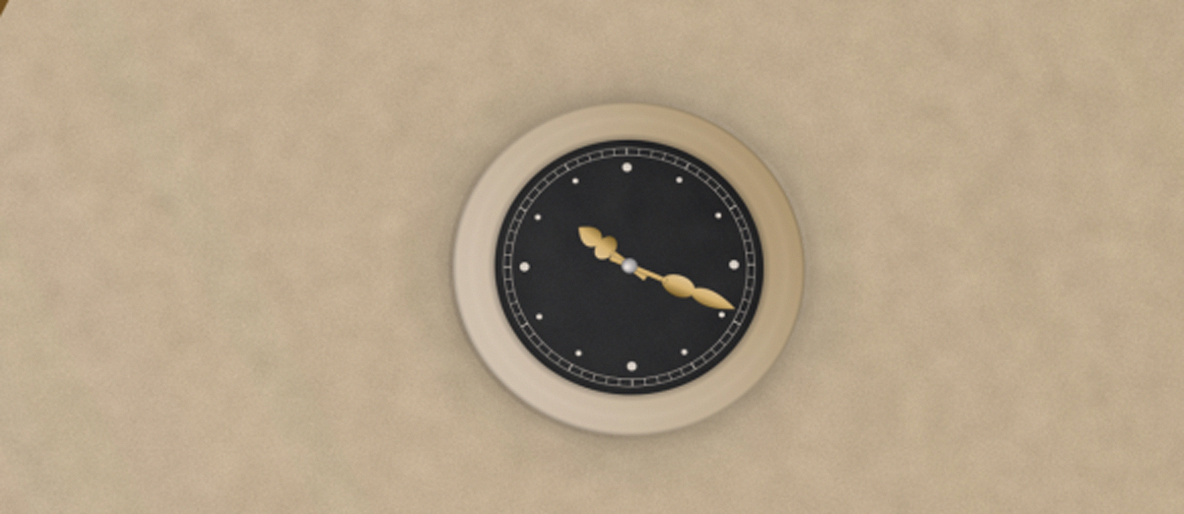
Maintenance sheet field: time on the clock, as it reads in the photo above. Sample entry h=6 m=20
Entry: h=10 m=19
